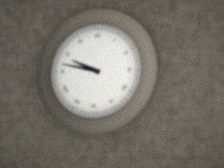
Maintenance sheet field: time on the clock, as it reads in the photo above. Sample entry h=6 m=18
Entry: h=9 m=47
